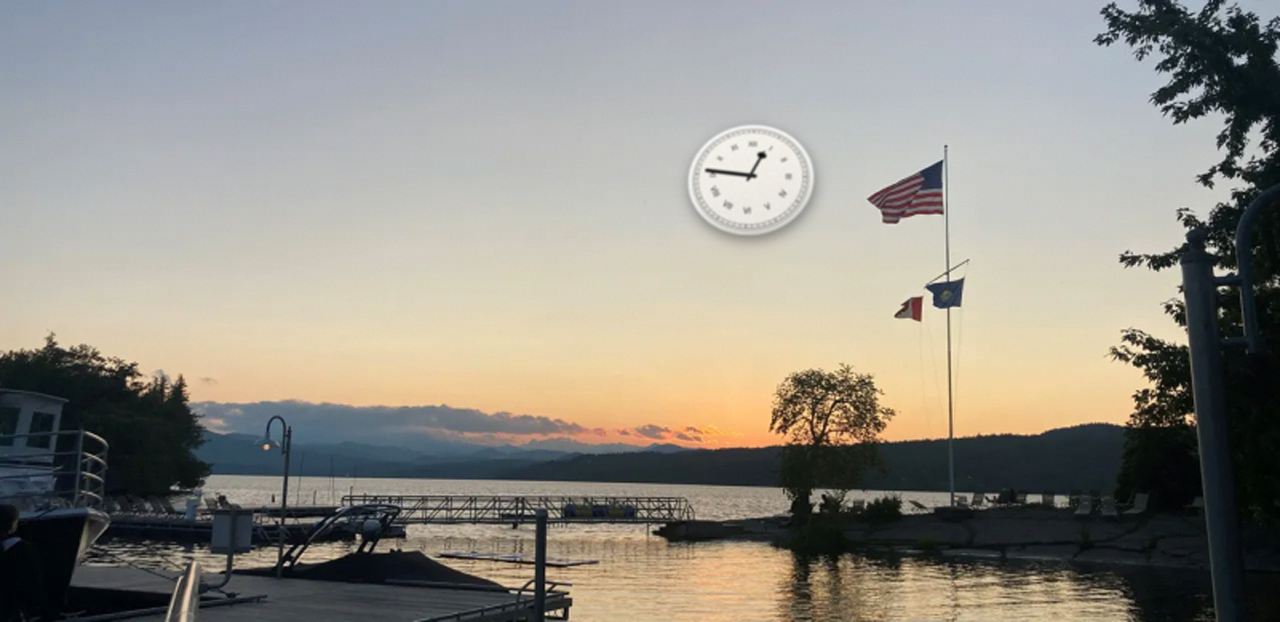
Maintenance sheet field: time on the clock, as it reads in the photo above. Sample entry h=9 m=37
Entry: h=12 m=46
